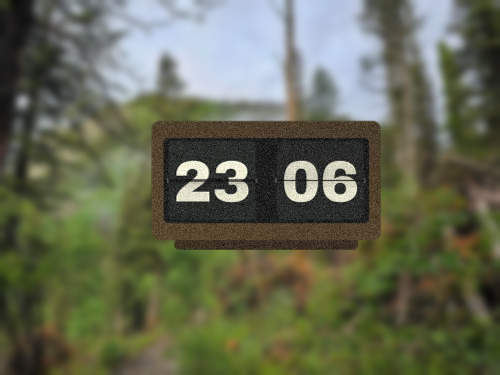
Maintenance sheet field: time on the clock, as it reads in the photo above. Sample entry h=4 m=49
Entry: h=23 m=6
